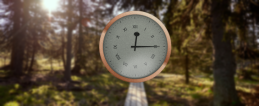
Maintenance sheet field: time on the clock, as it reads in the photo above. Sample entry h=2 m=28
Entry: h=12 m=15
